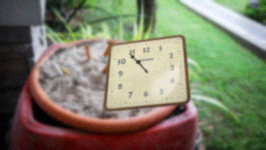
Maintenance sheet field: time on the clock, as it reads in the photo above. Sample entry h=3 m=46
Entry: h=10 m=54
